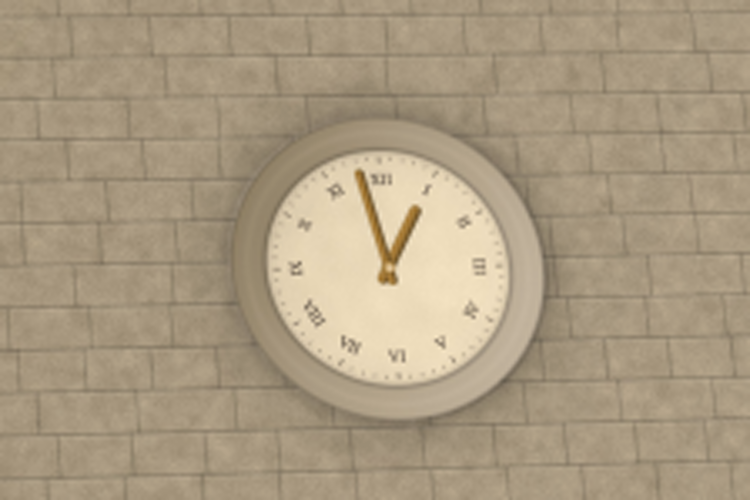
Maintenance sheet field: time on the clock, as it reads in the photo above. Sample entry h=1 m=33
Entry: h=12 m=58
